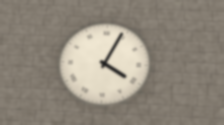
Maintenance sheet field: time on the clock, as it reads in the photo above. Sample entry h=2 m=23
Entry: h=4 m=4
